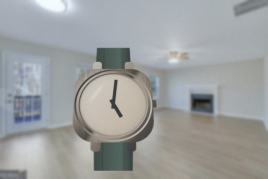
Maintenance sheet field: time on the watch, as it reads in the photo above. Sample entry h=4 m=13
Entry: h=5 m=1
